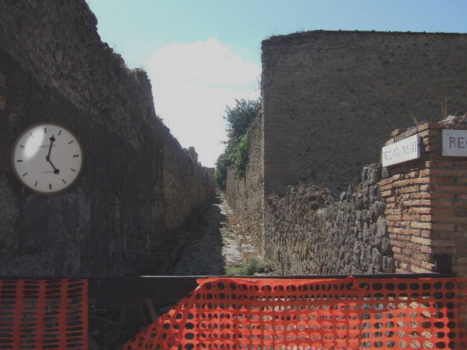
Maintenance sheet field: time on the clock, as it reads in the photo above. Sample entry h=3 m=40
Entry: h=5 m=3
